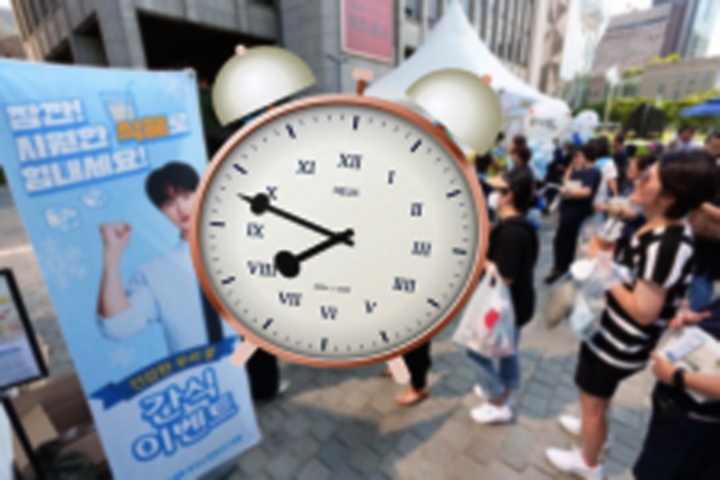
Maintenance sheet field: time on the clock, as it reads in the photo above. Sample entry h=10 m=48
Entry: h=7 m=48
